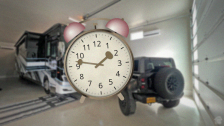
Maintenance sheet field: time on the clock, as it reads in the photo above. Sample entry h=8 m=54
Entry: h=1 m=47
